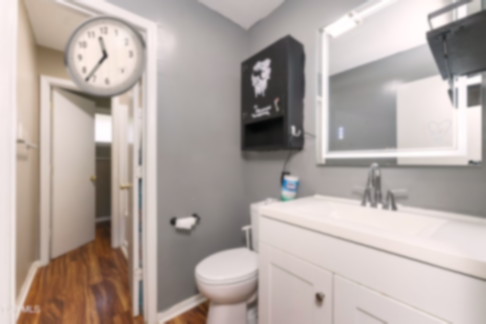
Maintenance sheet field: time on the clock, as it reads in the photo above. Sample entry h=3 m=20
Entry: h=11 m=37
